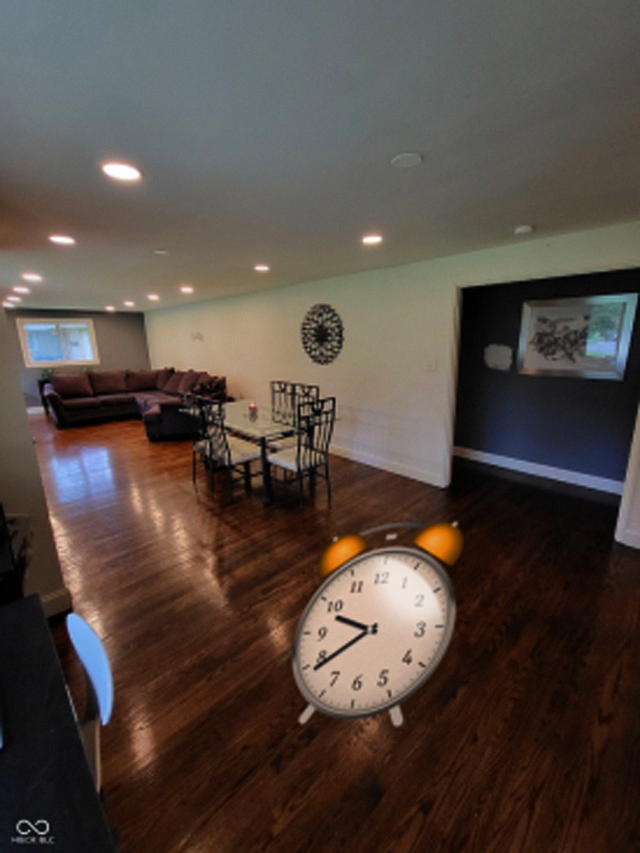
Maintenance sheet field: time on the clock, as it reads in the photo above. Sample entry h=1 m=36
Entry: h=9 m=39
